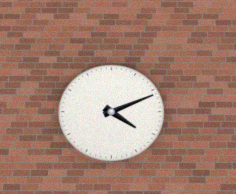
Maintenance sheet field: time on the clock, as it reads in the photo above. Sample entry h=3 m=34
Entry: h=4 m=11
